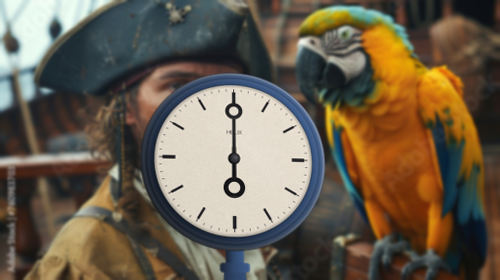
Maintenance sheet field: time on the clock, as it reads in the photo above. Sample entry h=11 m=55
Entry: h=6 m=0
